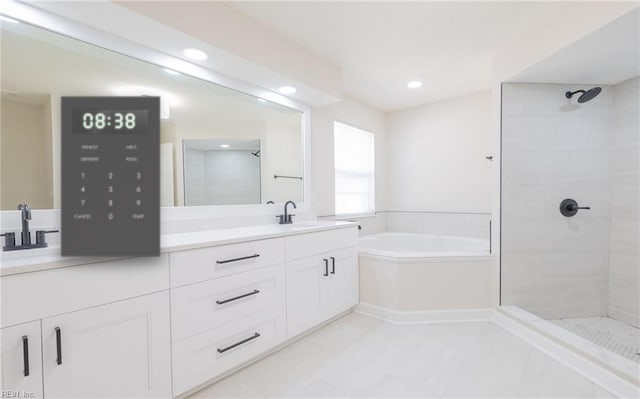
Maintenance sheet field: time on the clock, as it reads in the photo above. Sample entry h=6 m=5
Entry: h=8 m=38
